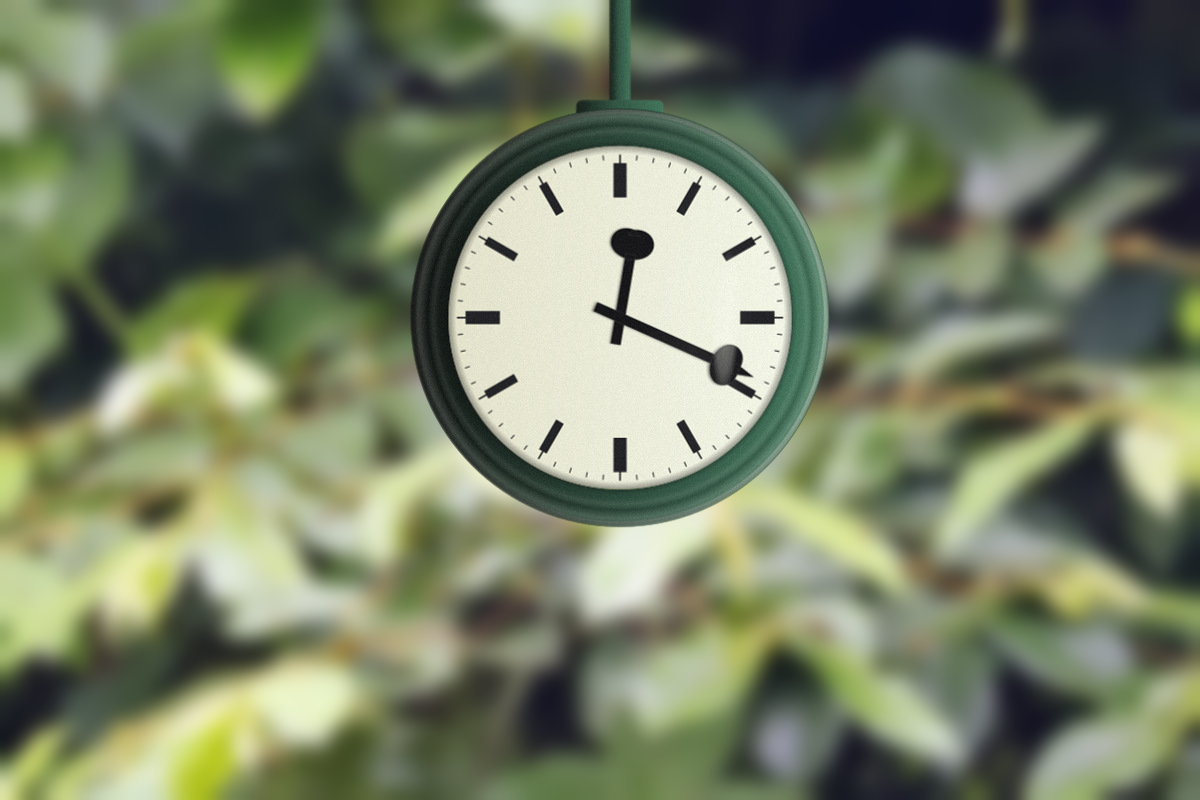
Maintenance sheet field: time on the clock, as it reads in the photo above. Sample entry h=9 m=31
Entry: h=12 m=19
